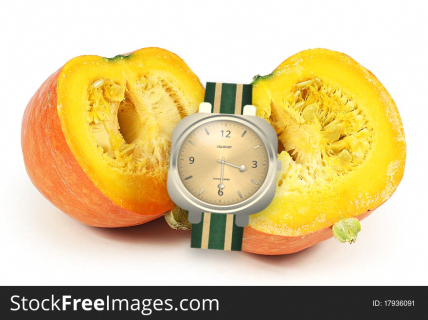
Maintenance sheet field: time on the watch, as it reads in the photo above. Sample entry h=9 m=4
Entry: h=3 m=30
